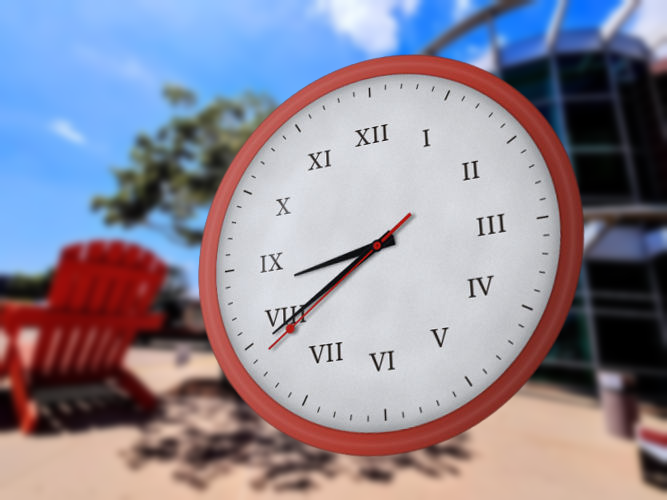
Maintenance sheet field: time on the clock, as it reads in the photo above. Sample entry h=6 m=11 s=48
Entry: h=8 m=39 s=39
